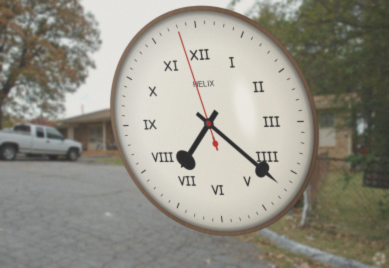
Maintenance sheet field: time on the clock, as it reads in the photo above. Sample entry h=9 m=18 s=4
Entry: h=7 m=21 s=58
